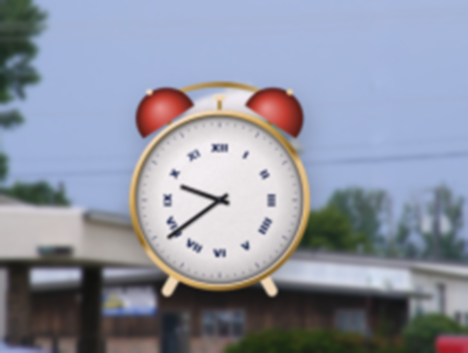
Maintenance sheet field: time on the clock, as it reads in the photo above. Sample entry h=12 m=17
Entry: h=9 m=39
